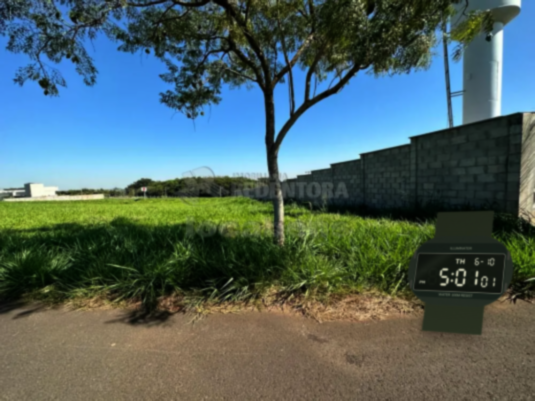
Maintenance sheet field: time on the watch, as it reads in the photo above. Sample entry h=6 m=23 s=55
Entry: h=5 m=1 s=1
